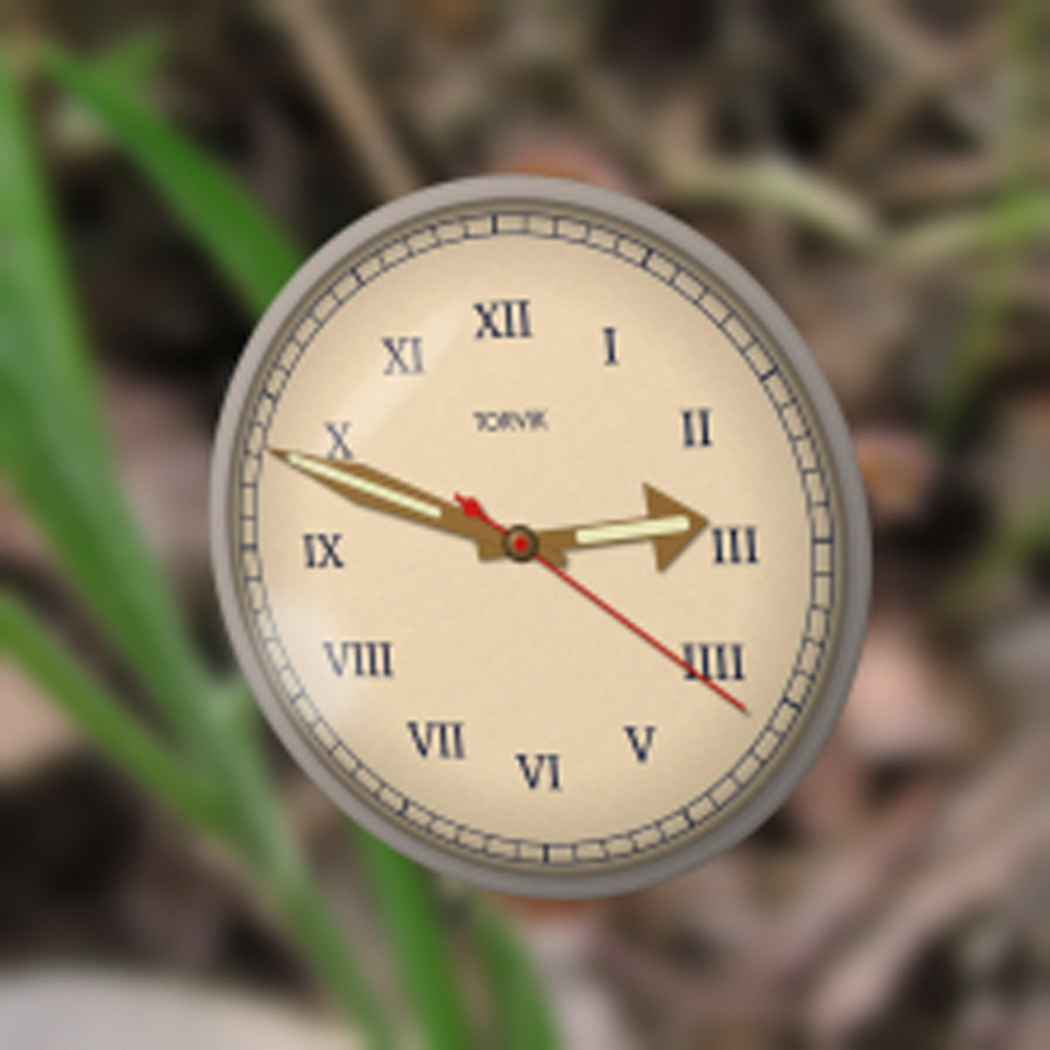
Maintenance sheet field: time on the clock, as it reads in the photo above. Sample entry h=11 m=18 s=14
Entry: h=2 m=48 s=21
